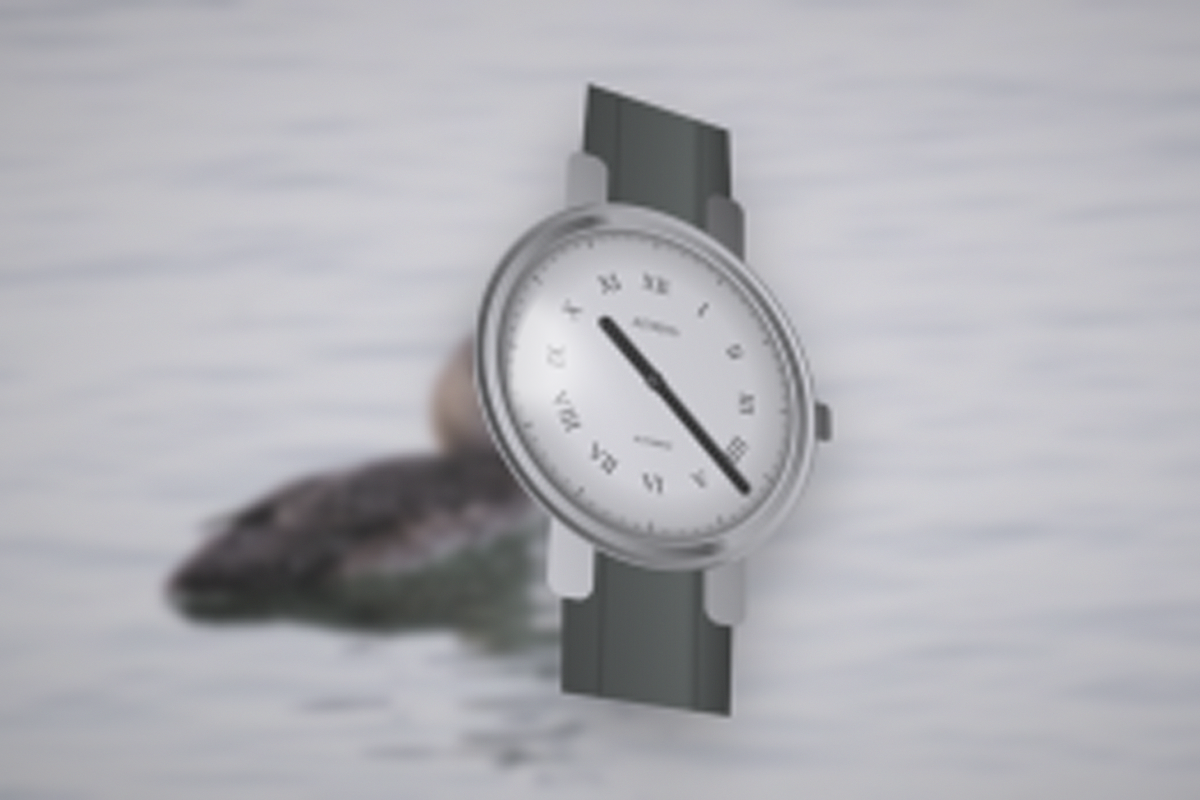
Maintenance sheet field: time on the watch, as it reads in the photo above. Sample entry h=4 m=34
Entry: h=10 m=22
